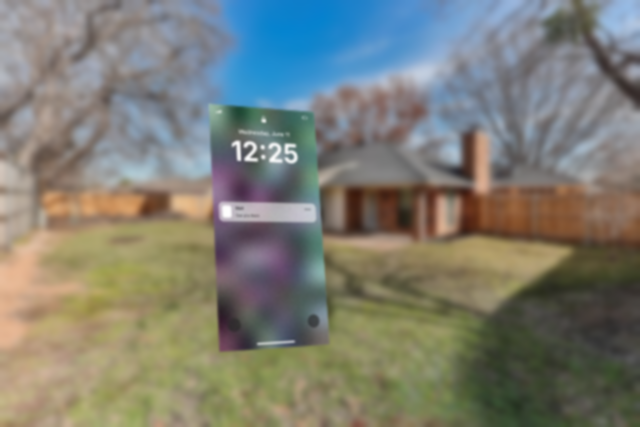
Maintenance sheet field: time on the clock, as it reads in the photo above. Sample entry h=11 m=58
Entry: h=12 m=25
